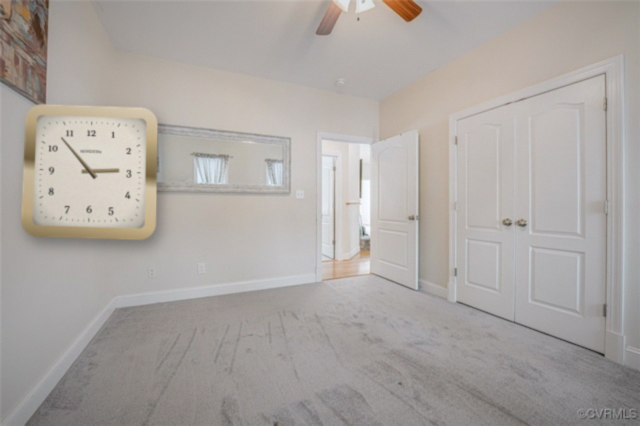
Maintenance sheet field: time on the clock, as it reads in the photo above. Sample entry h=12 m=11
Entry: h=2 m=53
